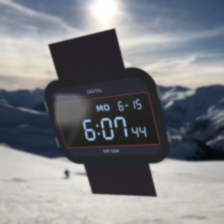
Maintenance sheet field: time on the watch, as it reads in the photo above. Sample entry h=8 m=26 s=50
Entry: h=6 m=7 s=44
